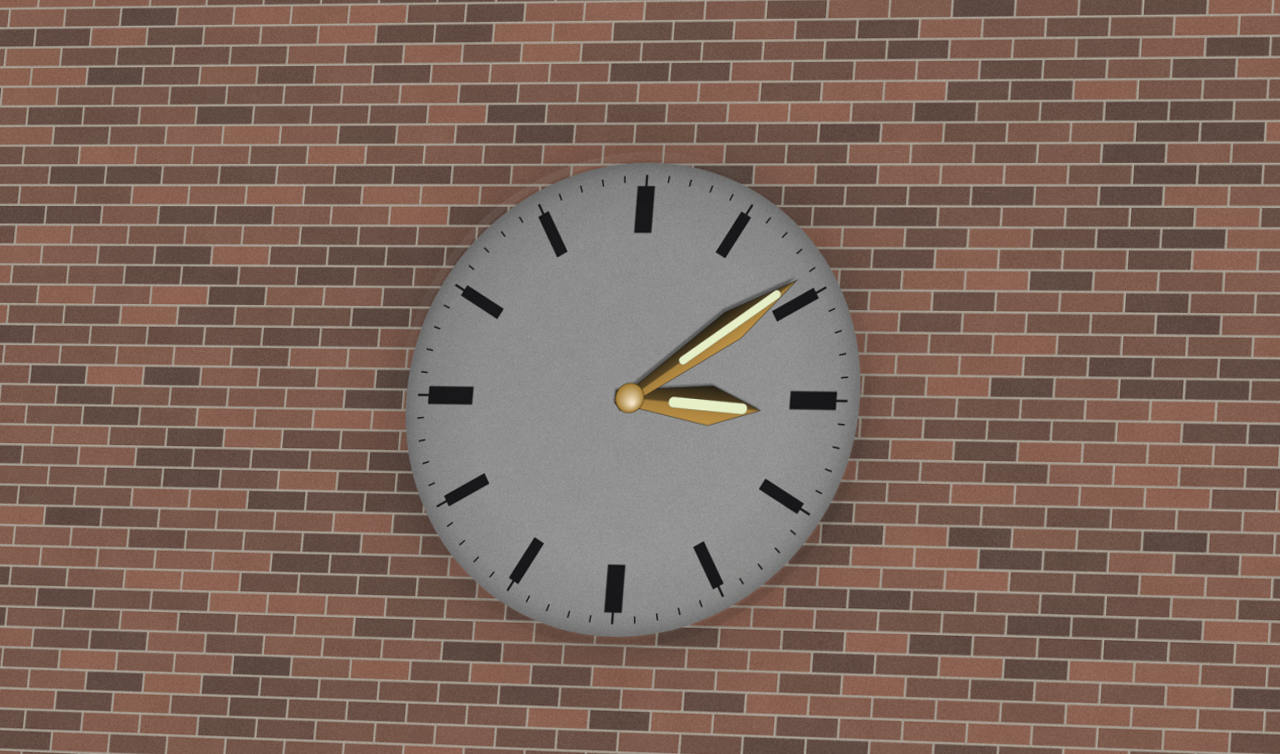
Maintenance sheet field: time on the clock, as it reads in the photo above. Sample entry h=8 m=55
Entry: h=3 m=9
